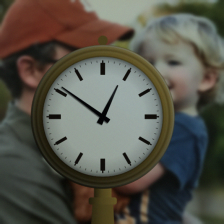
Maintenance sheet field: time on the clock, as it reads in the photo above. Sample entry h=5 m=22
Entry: h=12 m=51
